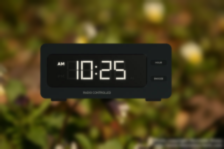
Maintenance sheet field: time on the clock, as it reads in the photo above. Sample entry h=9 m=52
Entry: h=10 m=25
